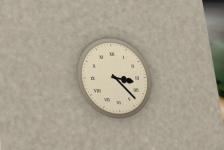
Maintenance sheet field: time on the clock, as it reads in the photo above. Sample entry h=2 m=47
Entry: h=3 m=23
